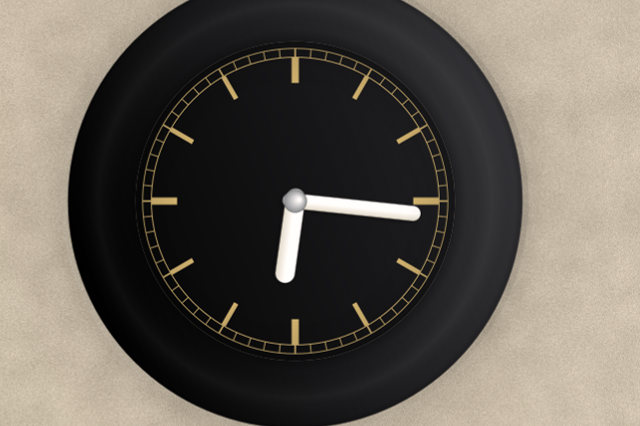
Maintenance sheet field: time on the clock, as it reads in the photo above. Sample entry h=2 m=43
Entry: h=6 m=16
